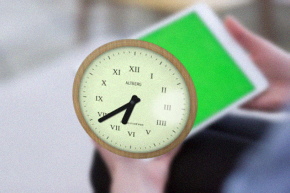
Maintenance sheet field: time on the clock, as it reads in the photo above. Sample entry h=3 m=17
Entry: h=6 m=39
